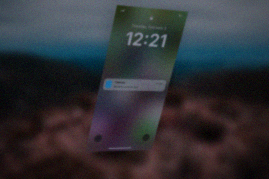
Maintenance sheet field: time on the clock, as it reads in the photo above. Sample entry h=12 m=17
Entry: h=12 m=21
